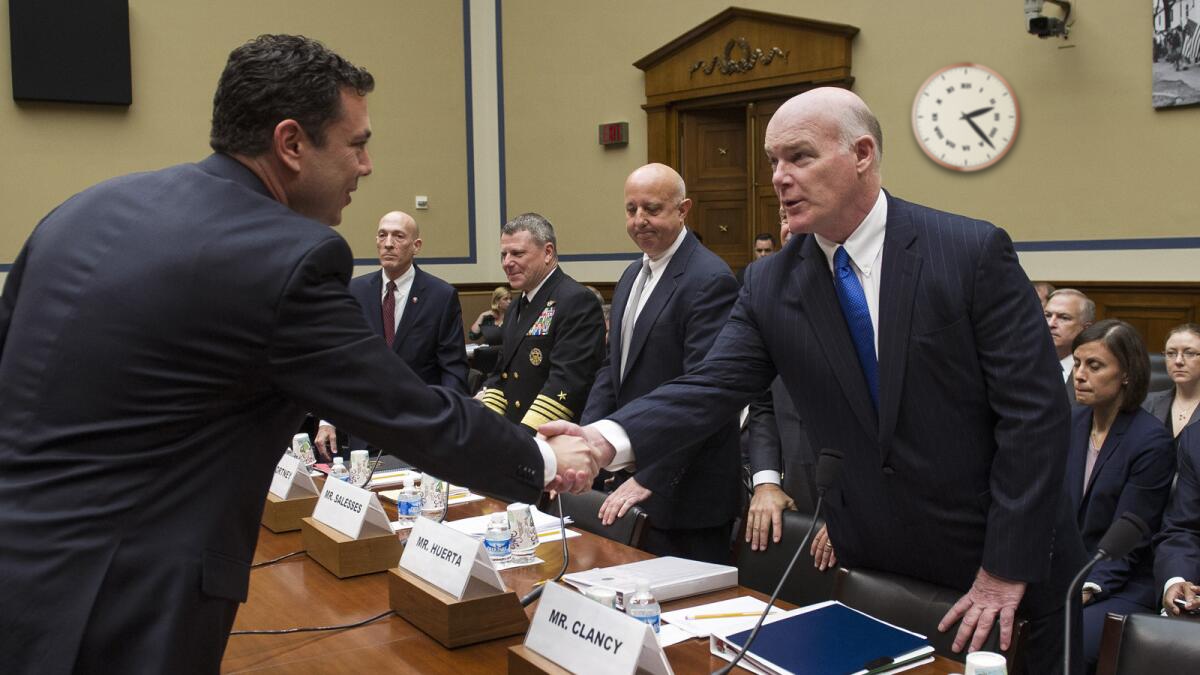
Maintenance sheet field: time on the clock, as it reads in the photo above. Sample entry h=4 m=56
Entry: h=2 m=23
